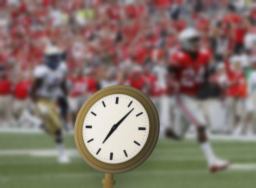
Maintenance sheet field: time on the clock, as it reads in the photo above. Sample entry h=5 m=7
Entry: h=7 m=7
